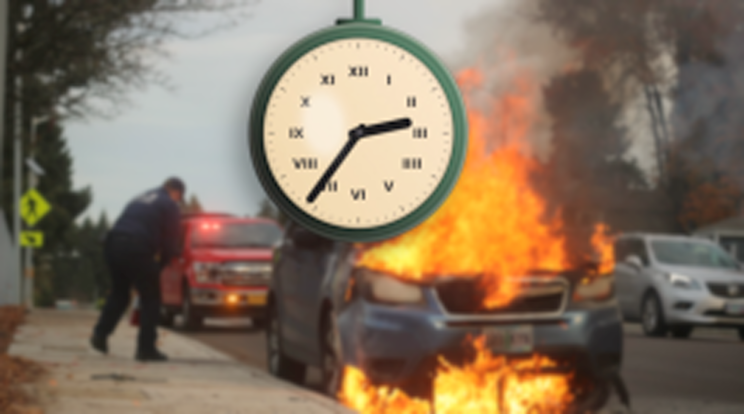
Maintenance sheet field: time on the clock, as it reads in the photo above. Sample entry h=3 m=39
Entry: h=2 m=36
